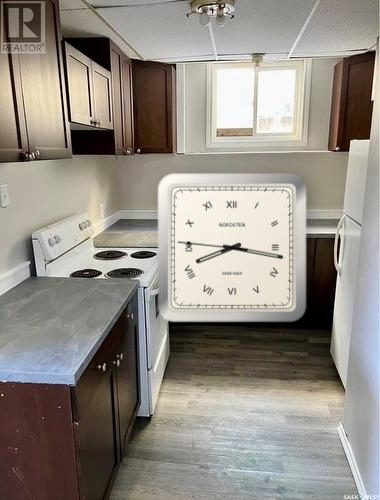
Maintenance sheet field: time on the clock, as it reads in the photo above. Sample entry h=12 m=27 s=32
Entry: h=8 m=16 s=46
